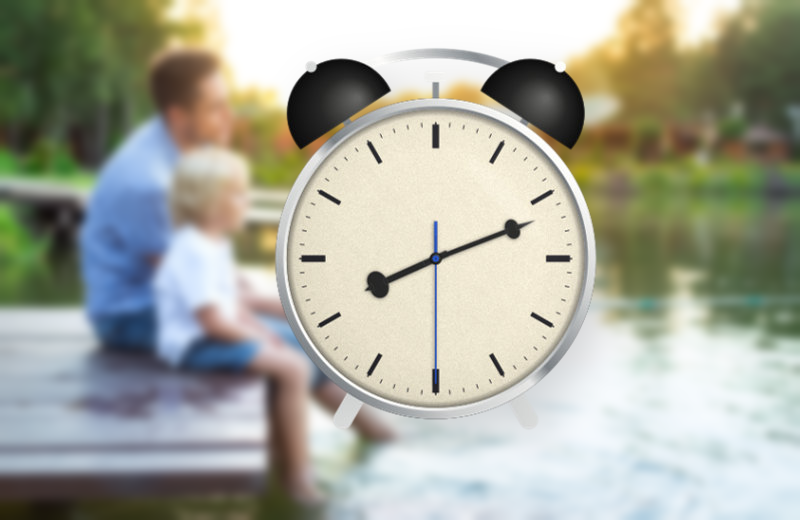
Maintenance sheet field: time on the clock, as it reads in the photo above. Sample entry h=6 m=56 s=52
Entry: h=8 m=11 s=30
